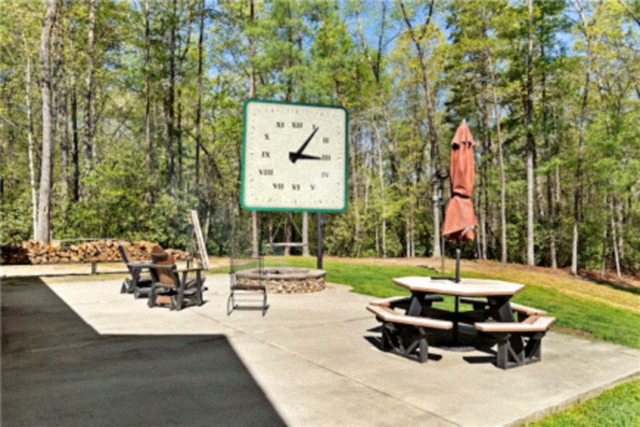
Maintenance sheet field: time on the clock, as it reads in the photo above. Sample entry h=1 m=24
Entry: h=3 m=6
